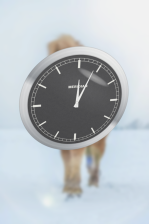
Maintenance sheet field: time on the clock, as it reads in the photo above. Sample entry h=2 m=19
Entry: h=12 m=4
